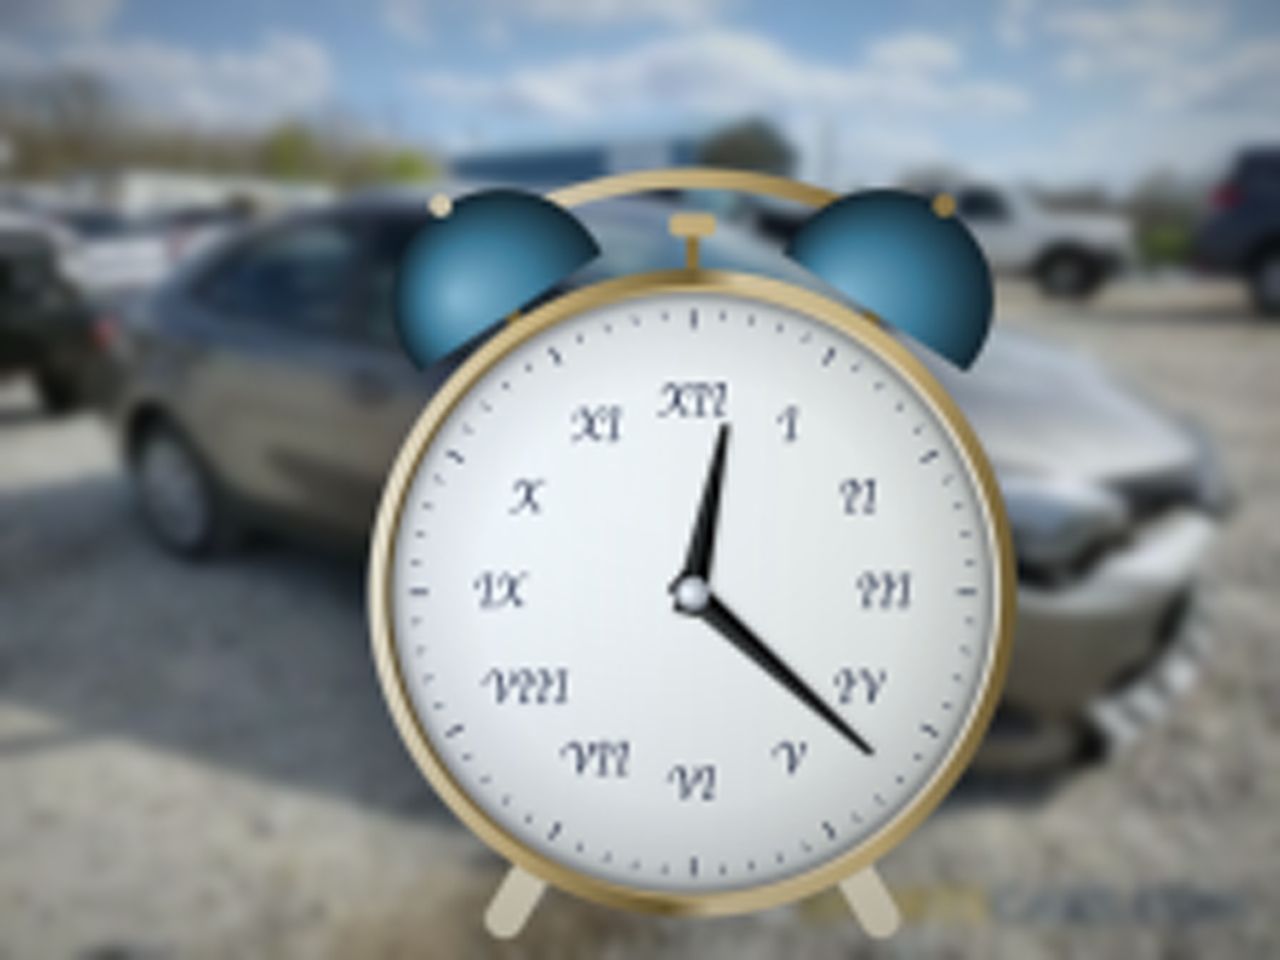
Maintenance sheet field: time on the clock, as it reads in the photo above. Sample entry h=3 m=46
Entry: h=12 m=22
